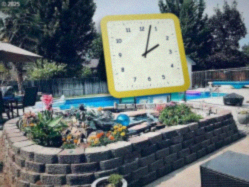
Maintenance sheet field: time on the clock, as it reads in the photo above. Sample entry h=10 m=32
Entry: h=2 m=3
